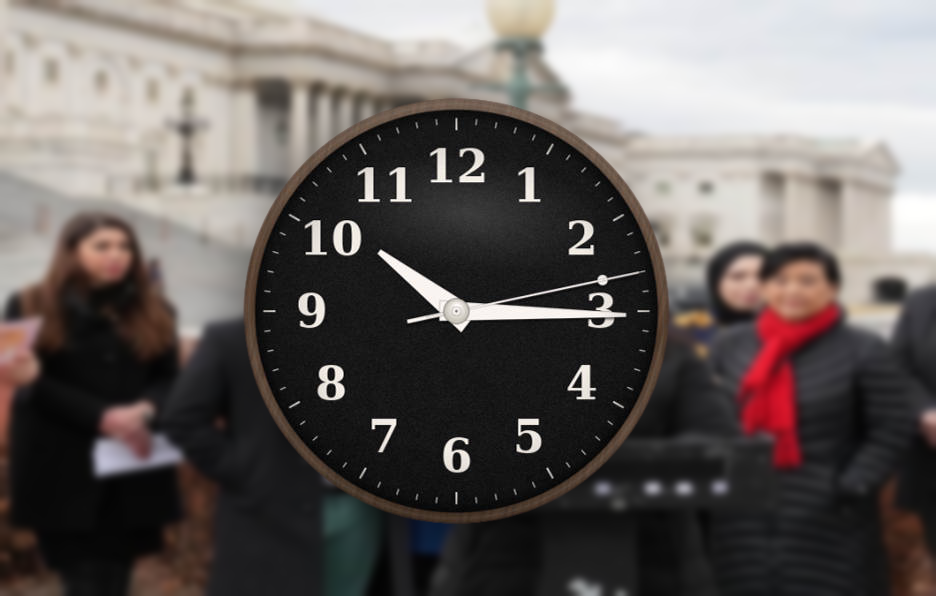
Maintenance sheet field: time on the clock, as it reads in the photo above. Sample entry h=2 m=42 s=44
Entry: h=10 m=15 s=13
